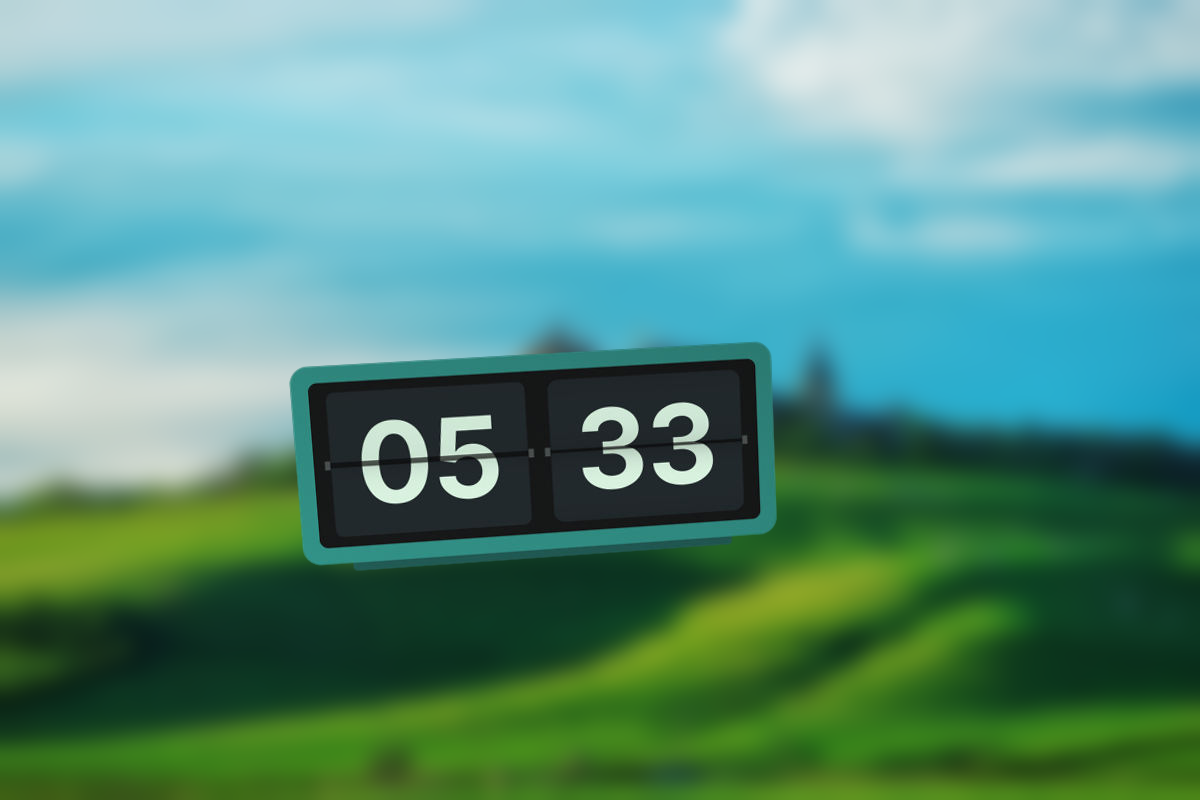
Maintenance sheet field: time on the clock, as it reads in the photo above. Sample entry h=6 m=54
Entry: h=5 m=33
